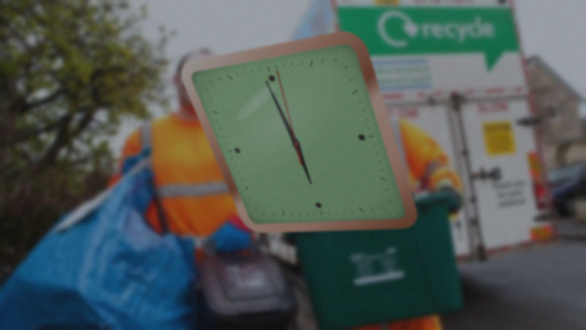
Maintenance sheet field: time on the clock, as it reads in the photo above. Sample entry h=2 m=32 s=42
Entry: h=5 m=59 s=1
